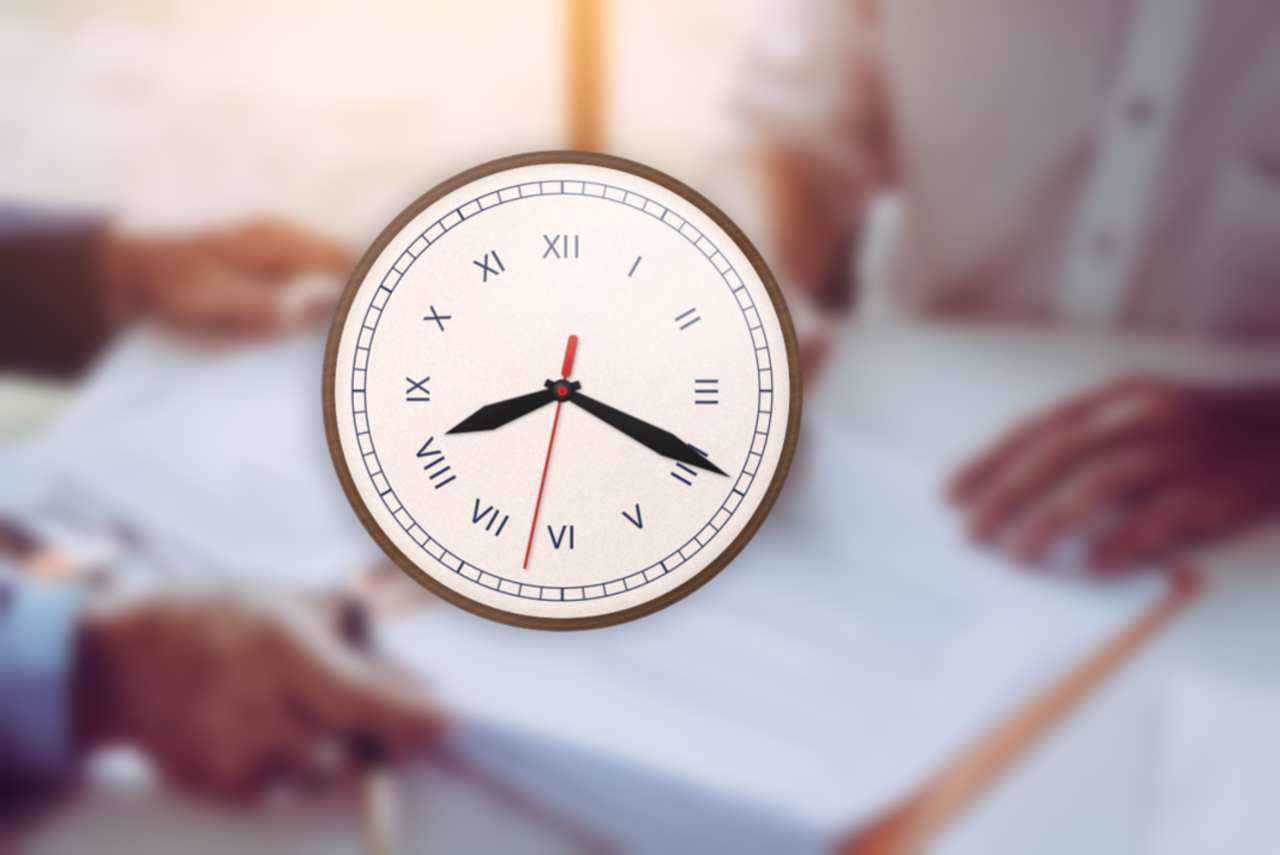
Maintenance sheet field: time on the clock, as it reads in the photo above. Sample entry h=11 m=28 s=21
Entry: h=8 m=19 s=32
